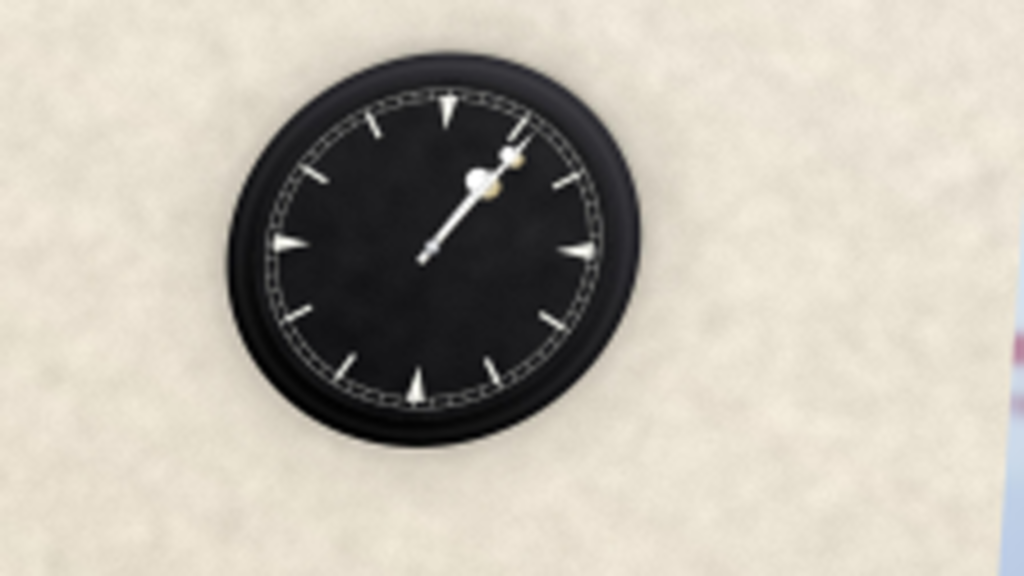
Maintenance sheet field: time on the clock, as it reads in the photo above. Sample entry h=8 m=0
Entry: h=1 m=6
